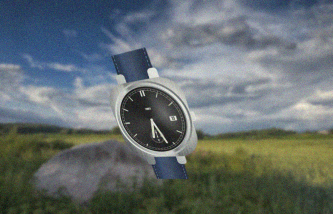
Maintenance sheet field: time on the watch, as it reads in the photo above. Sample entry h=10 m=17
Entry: h=6 m=27
